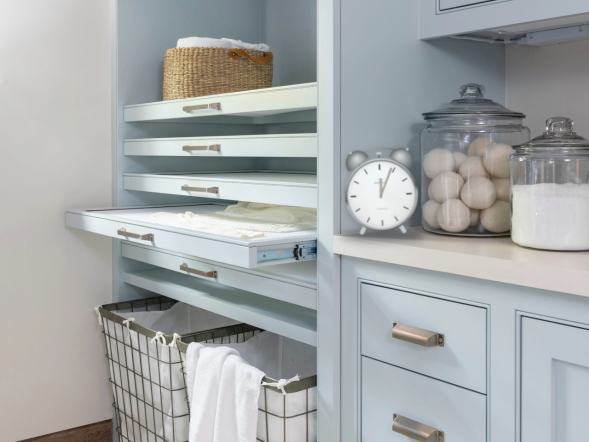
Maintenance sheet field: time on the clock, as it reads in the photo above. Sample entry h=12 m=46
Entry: h=12 m=4
